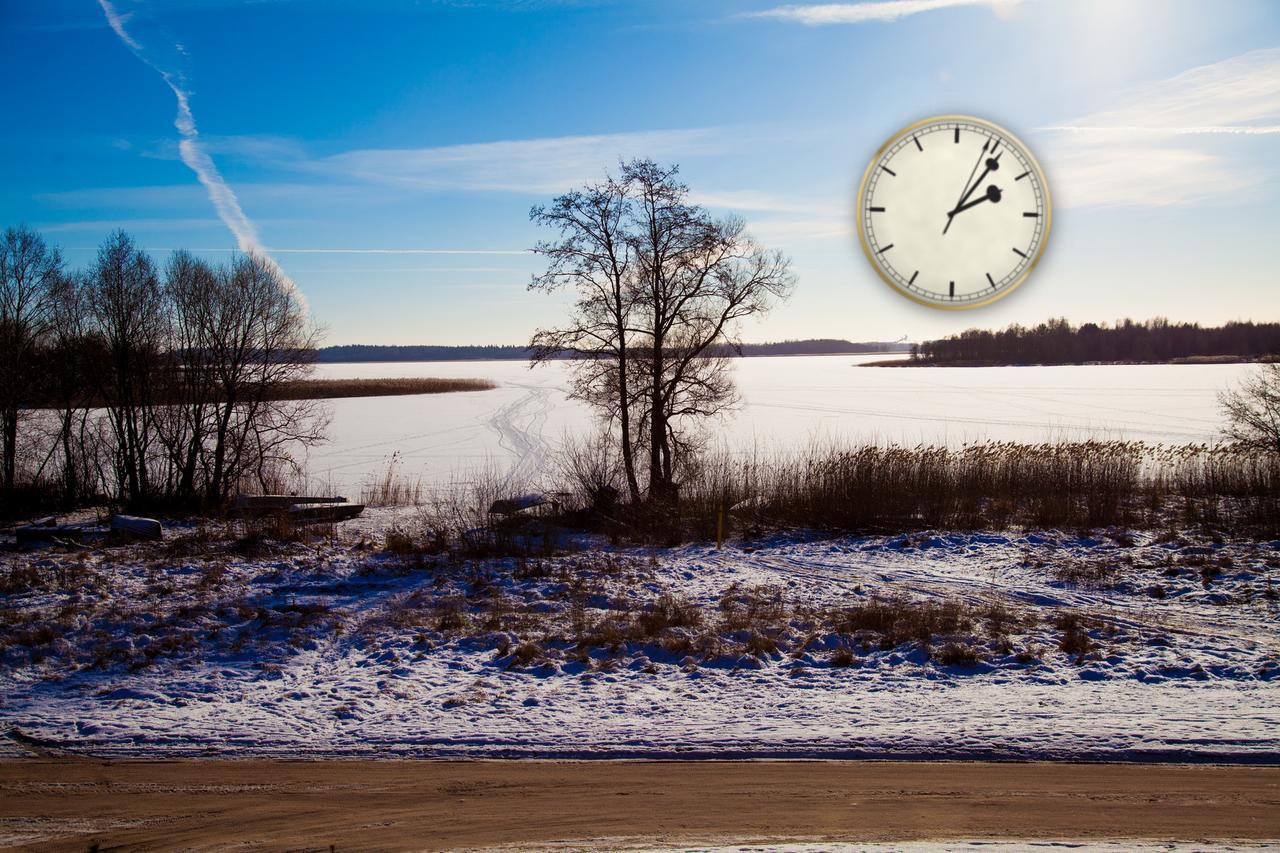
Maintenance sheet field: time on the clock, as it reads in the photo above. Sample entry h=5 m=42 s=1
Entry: h=2 m=6 s=4
